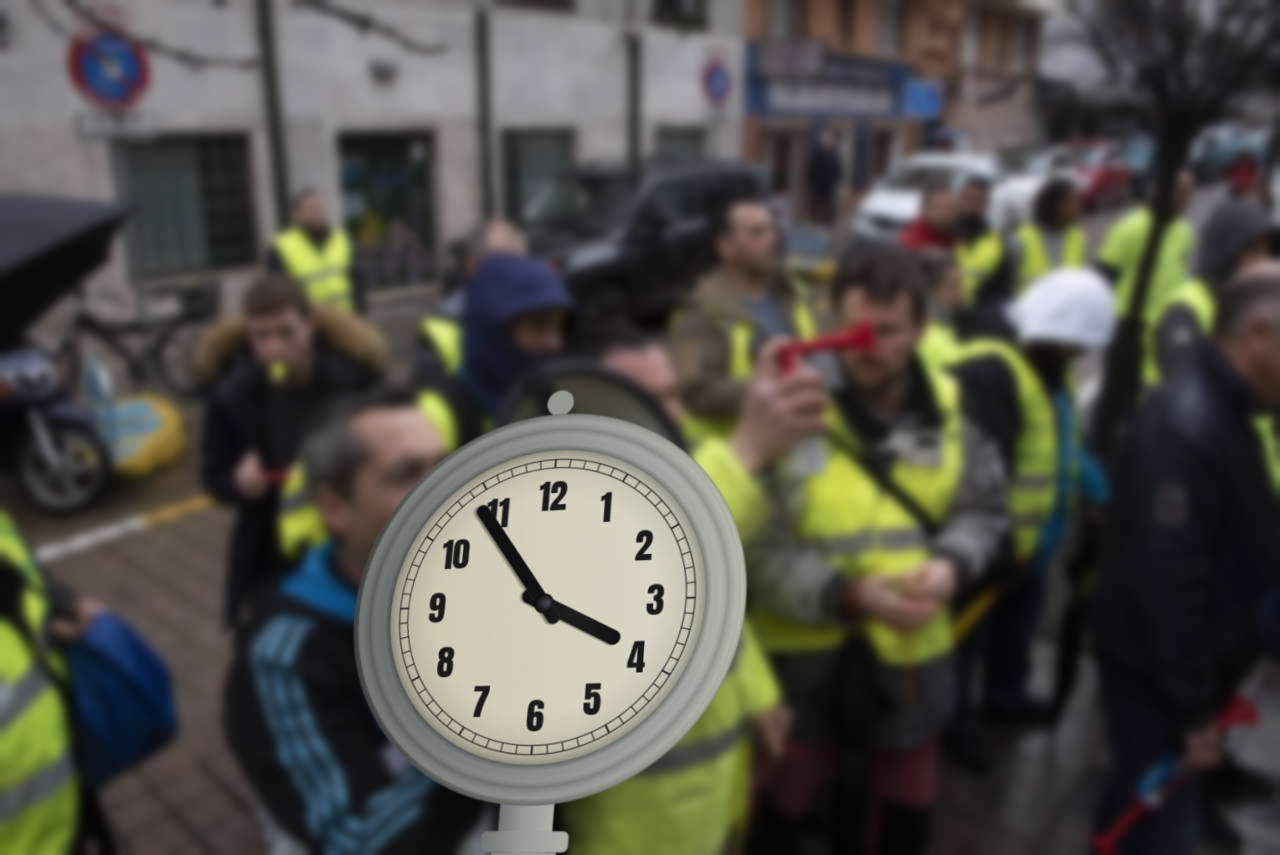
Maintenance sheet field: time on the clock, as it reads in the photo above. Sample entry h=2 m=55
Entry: h=3 m=54
